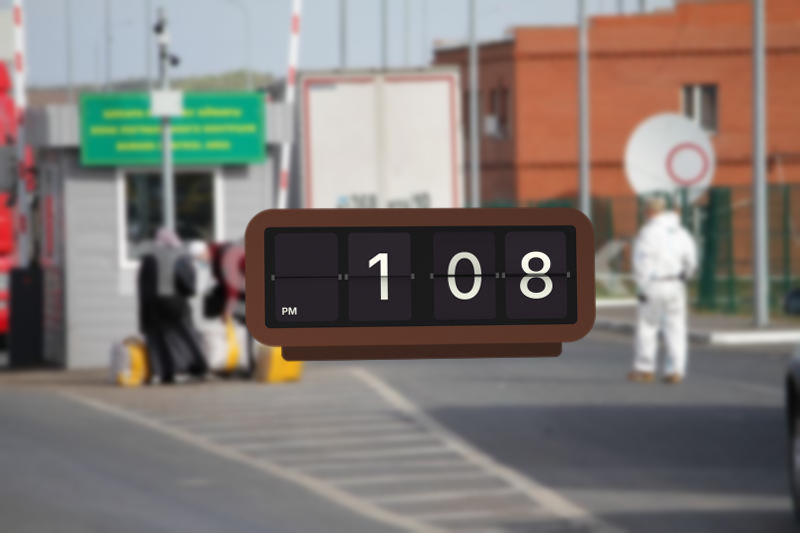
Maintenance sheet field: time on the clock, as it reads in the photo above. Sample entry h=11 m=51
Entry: h=1 m=8
